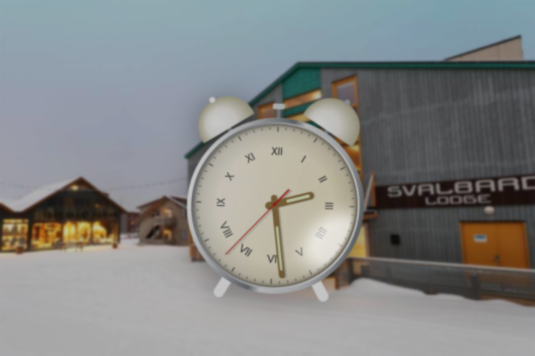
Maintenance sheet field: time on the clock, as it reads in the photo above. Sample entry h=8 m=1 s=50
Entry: h=2 m=28 s=37
